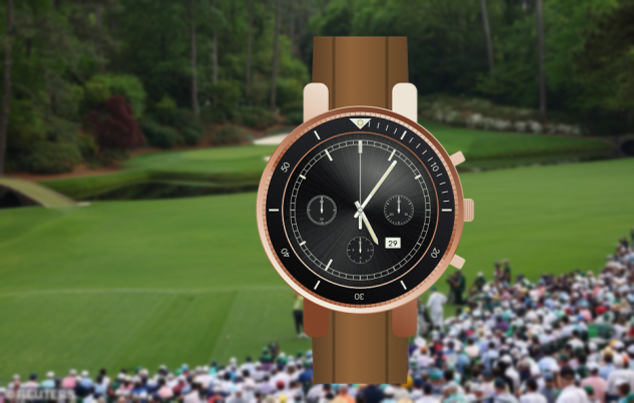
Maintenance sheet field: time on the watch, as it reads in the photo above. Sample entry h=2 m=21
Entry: h=5 m=6
